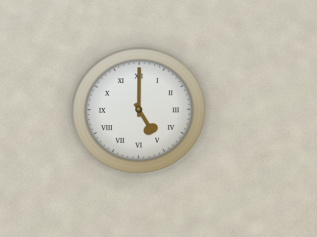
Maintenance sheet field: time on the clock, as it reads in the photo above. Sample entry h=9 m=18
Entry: h=5 m=0
